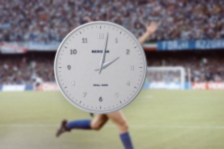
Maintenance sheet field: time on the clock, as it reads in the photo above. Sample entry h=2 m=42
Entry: h=2 m=2
